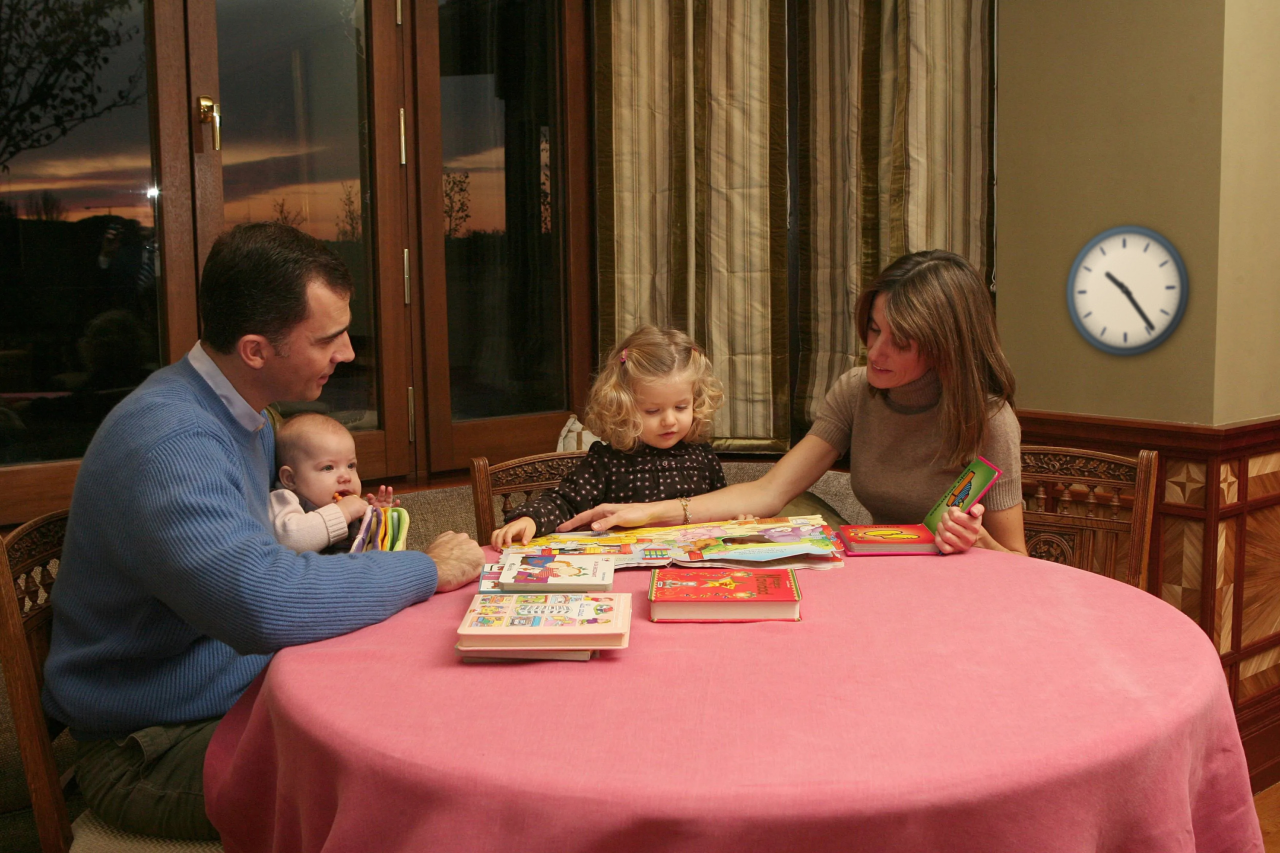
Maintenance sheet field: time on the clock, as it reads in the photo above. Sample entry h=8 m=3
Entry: h=10 m=24
